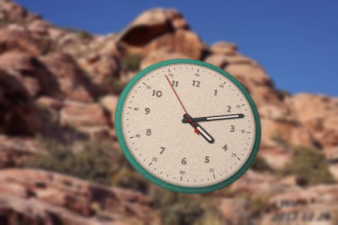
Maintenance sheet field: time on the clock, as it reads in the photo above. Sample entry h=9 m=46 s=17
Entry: h=4 m=11 s=54
